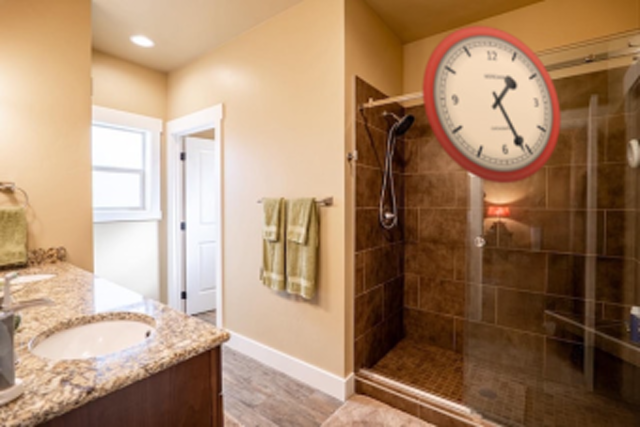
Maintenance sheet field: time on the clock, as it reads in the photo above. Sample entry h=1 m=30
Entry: h=1 m=26
